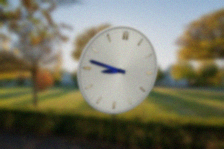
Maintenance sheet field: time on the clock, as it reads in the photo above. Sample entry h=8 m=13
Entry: h=8 m=47
